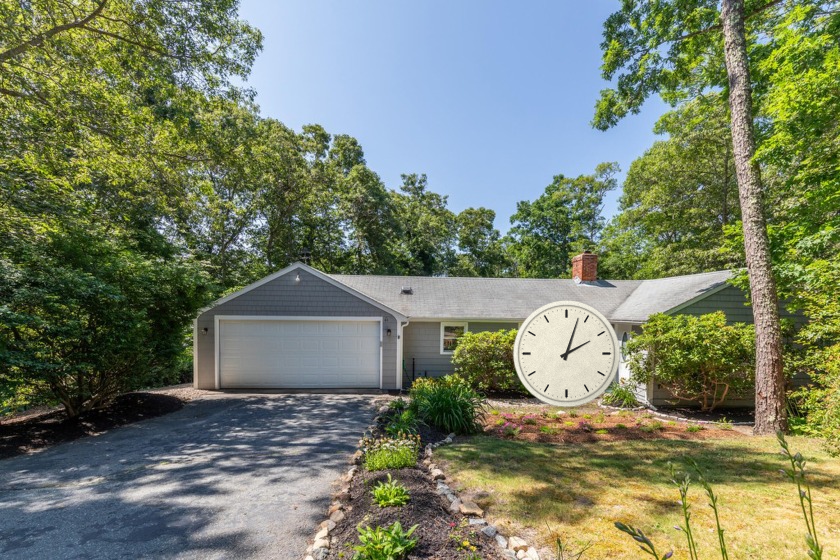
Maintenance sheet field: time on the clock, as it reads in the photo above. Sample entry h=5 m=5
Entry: h=2 m=3
